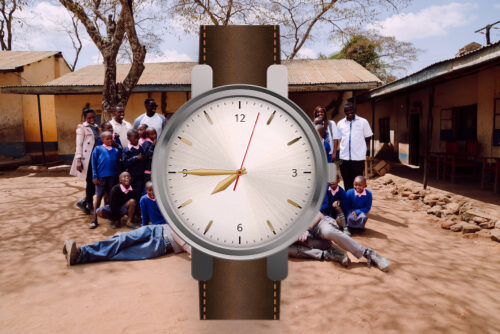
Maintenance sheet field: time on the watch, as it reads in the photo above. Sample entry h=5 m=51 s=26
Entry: h=7 m=45 s=3
